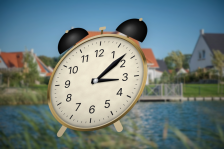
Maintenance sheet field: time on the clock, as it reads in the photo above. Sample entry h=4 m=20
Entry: h=3 m=8
